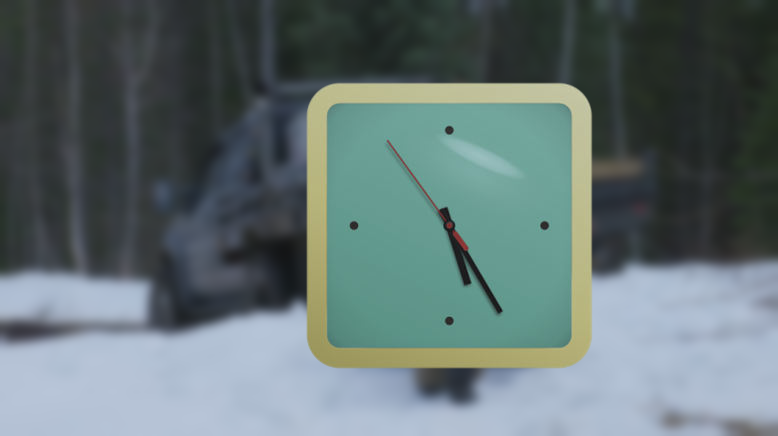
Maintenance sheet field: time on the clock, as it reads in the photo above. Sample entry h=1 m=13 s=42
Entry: h=5 m=24 s=54
